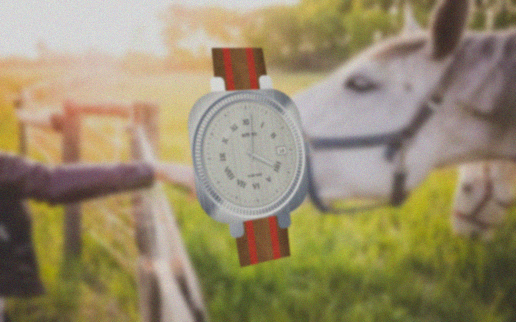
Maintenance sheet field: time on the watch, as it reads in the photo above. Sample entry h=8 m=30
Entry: h=4 m=1
